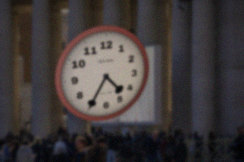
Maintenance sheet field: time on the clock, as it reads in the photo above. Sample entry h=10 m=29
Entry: h=4 m=35
